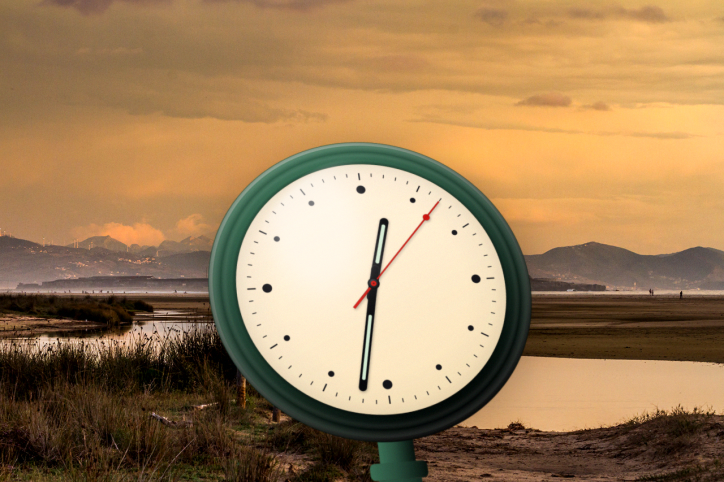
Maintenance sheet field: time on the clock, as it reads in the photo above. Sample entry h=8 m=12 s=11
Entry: h=12 m=32 s=7
